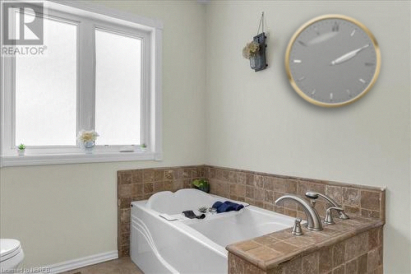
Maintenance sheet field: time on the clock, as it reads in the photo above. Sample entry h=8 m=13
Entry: h=2 m=10
